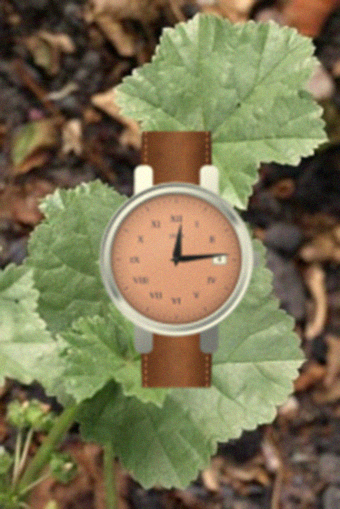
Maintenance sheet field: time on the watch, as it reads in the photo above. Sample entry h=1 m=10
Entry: h=12 m=14
